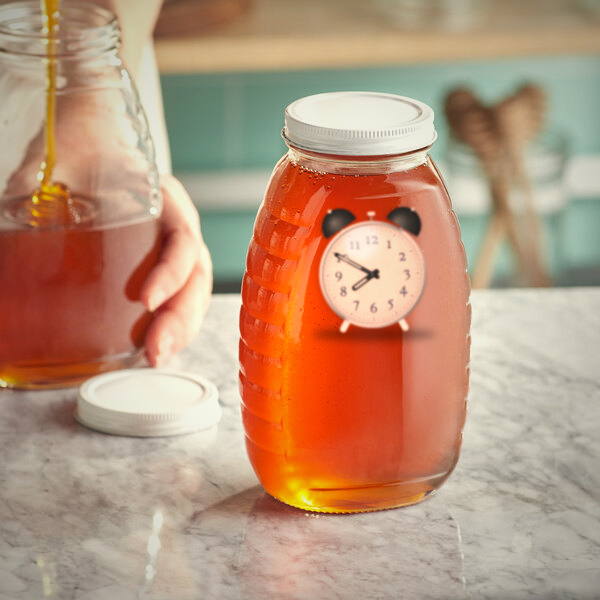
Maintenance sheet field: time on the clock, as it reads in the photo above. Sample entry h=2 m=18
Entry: h=7 m=50
